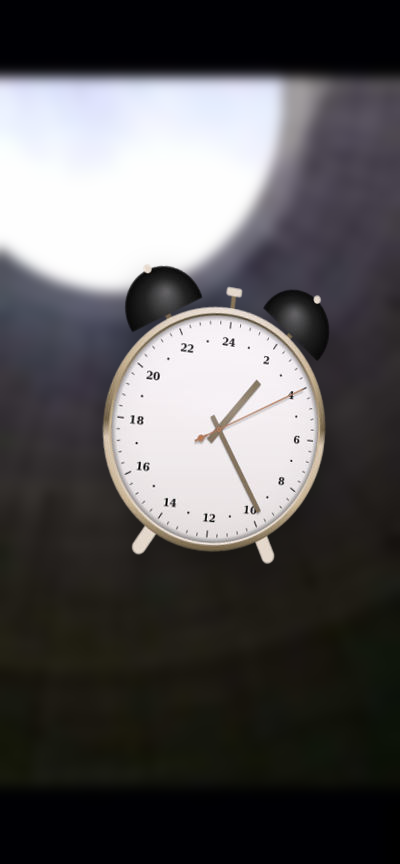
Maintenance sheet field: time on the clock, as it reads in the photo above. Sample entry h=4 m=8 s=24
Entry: h=2 m=24 s=10
